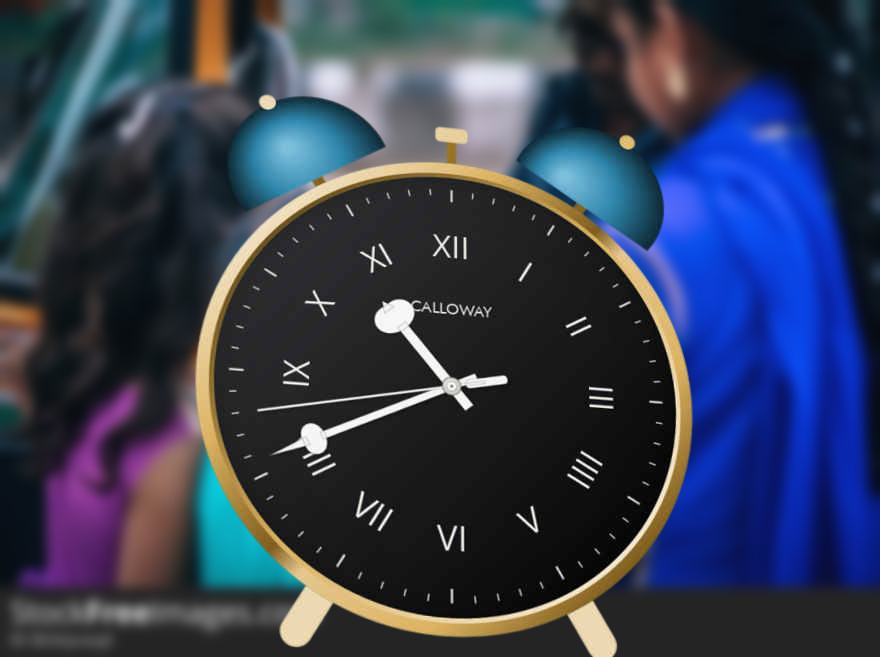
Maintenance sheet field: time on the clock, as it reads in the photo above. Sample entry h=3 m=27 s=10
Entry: h=10 m=40 s=43
